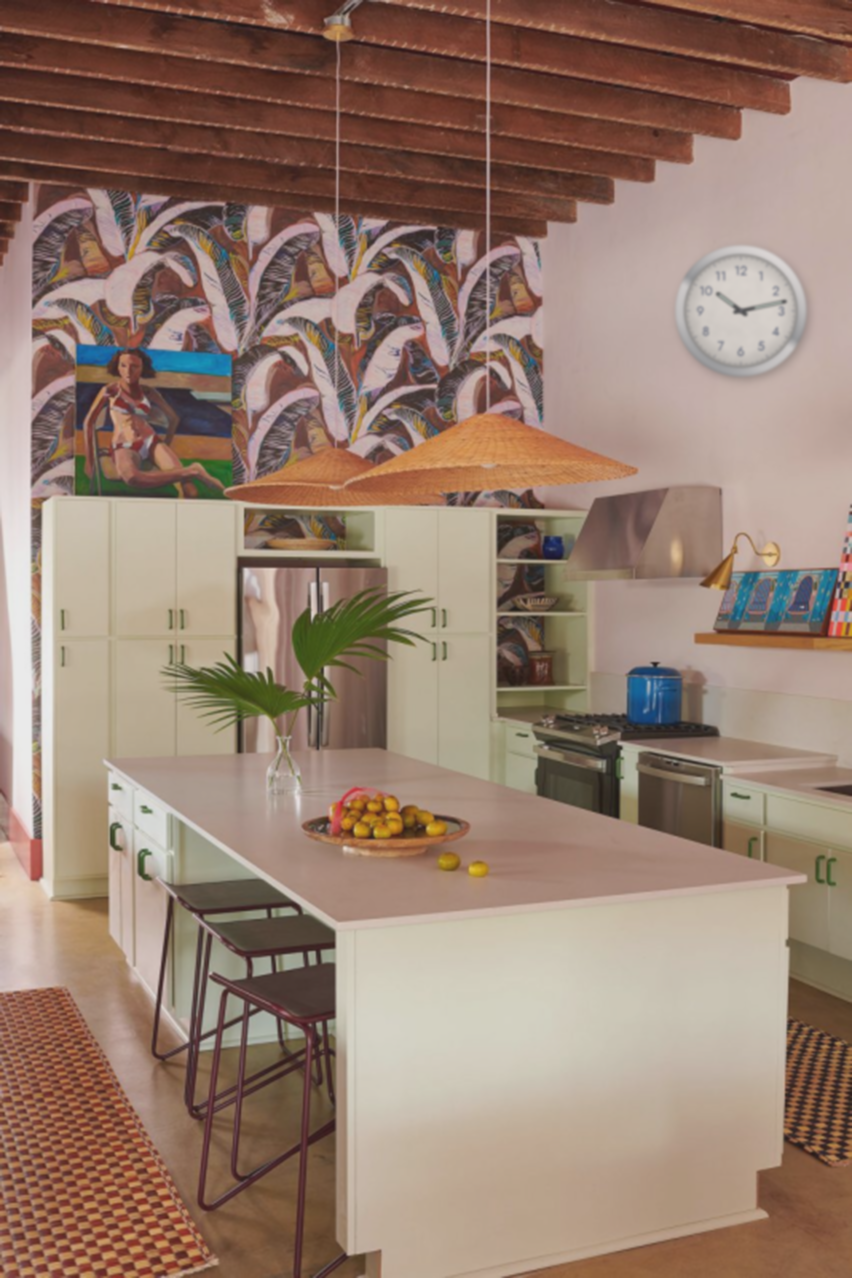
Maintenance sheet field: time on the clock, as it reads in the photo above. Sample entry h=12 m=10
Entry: h=10 m=13
